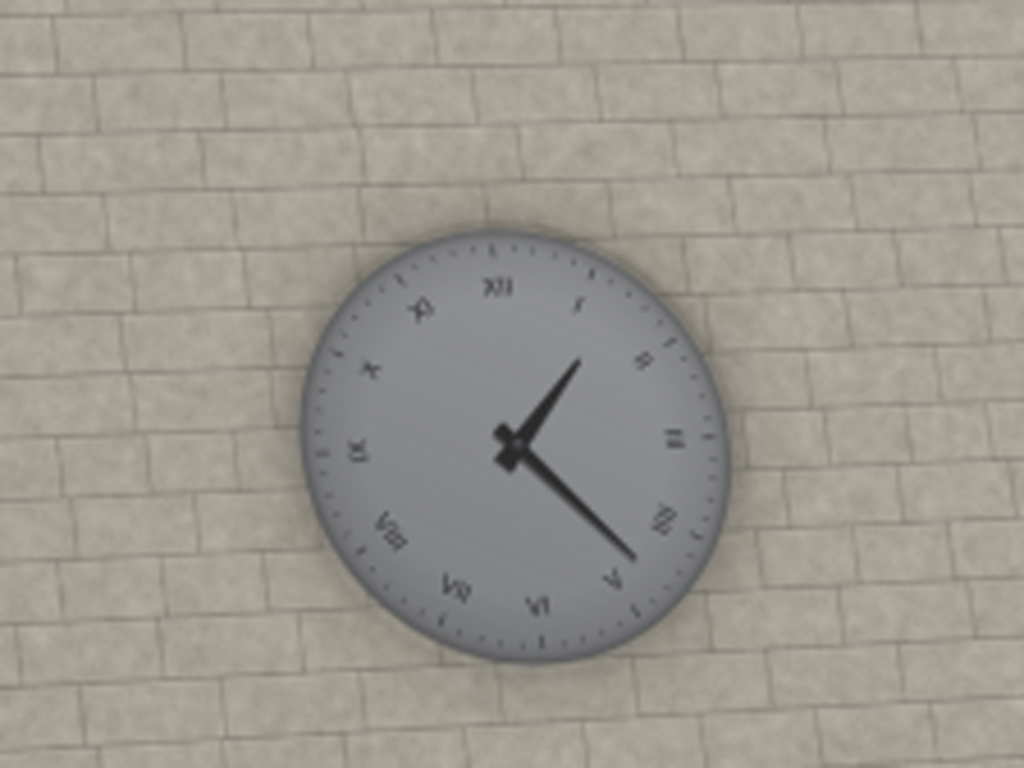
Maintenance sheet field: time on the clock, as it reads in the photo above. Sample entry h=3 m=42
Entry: h=1 m=23
